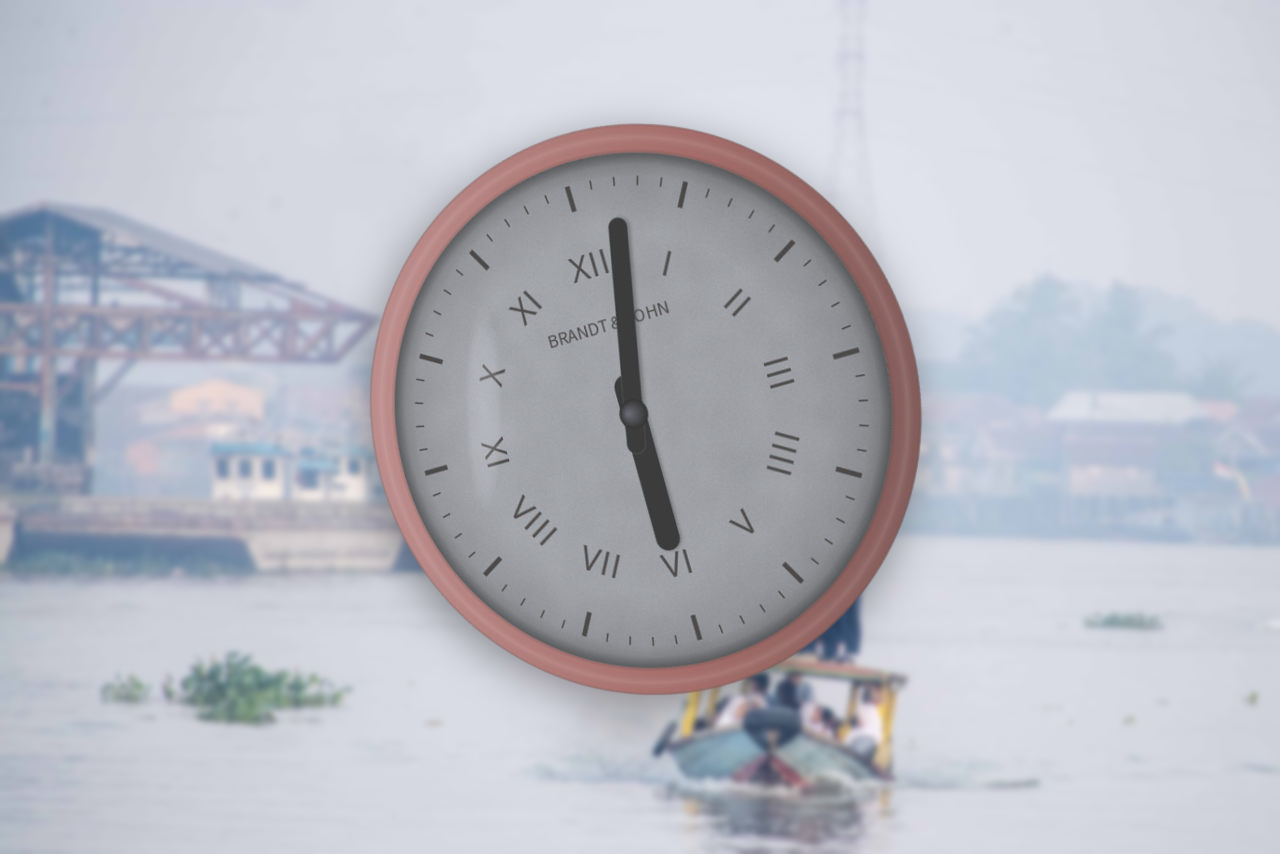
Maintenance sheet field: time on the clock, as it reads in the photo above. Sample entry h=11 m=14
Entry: h=6 m=2
